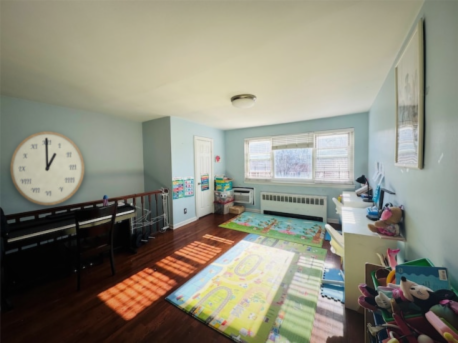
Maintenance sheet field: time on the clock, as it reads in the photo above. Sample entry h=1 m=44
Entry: h=1 m=0
